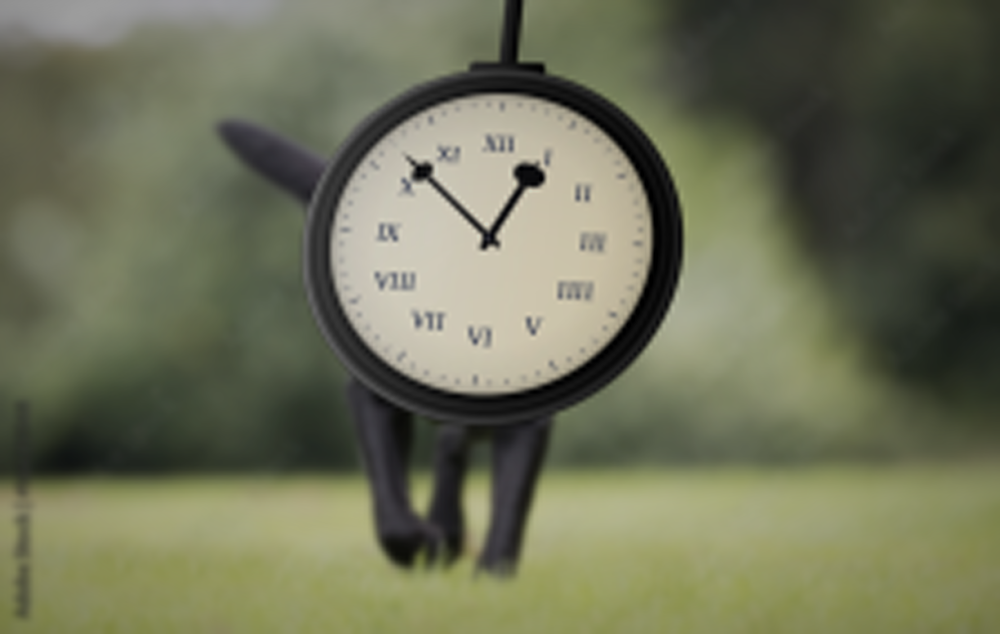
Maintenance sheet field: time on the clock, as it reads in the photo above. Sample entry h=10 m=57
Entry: h=12 m=52
